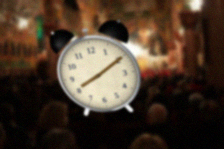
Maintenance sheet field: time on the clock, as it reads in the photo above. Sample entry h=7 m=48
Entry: h=8 m=10
